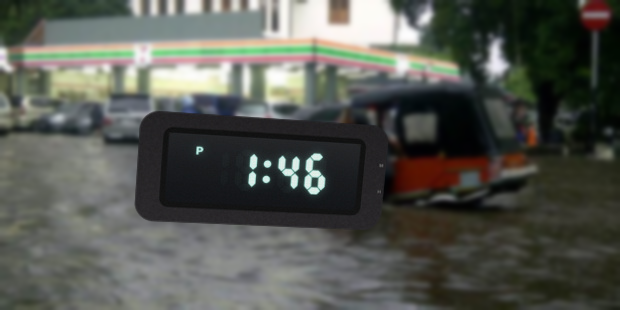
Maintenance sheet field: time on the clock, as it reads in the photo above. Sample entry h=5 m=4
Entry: h=1 m=46
